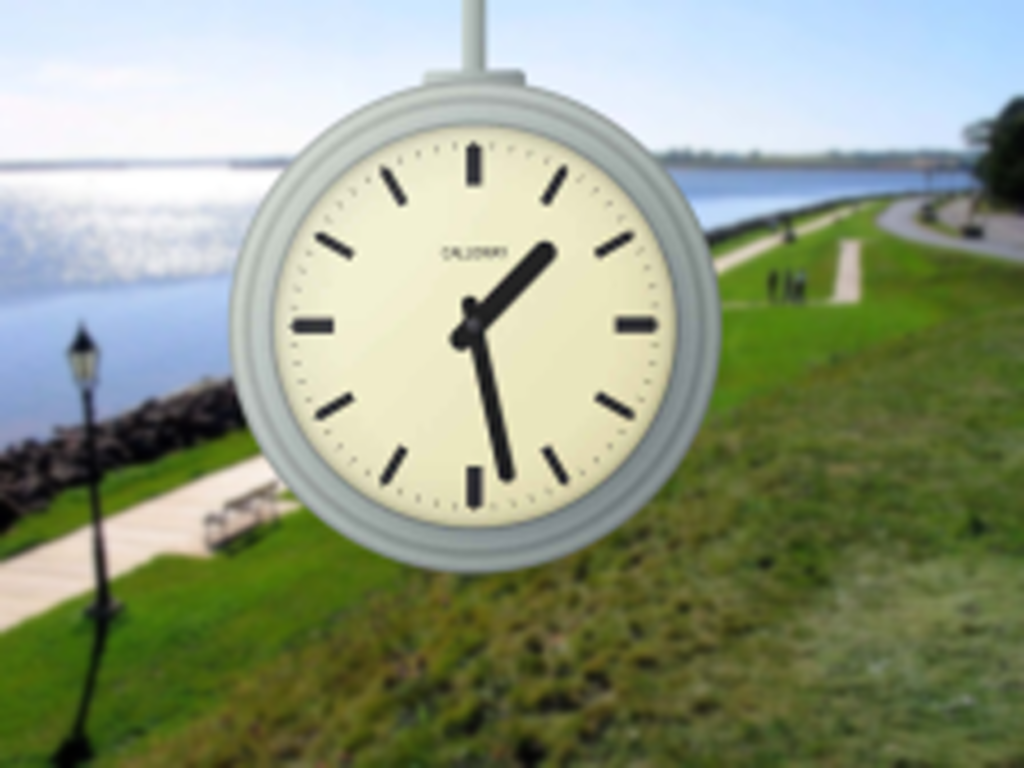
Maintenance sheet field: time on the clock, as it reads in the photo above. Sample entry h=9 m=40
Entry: h=1 m=28
